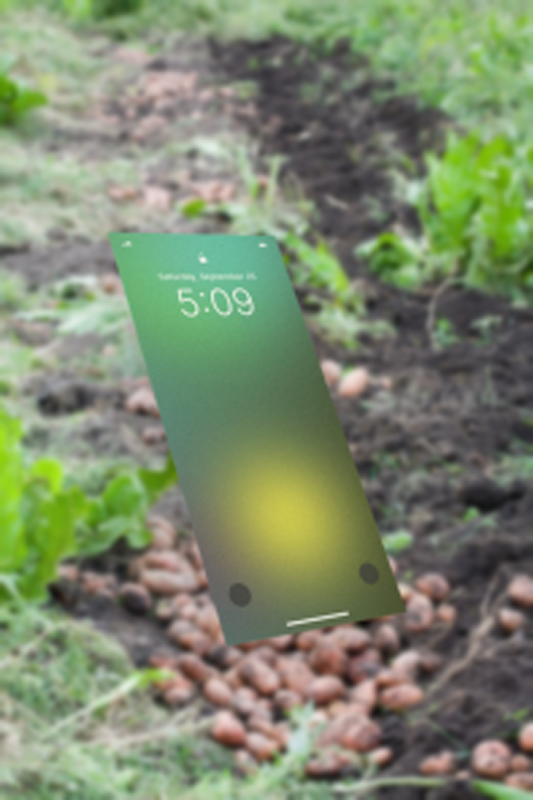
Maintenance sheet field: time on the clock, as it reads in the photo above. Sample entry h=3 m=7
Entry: h=5 m=9
